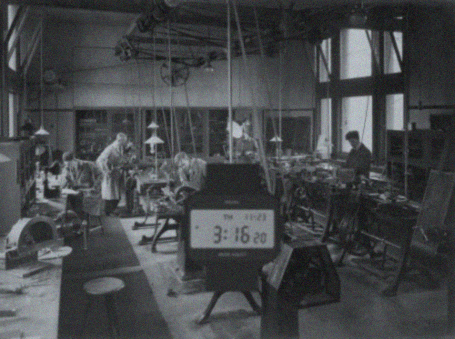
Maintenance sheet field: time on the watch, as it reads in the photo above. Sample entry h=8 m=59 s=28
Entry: h=3 m=16 s=20
